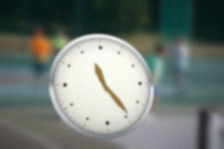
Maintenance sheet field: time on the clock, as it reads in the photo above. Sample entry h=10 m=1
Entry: h=11 m=24
